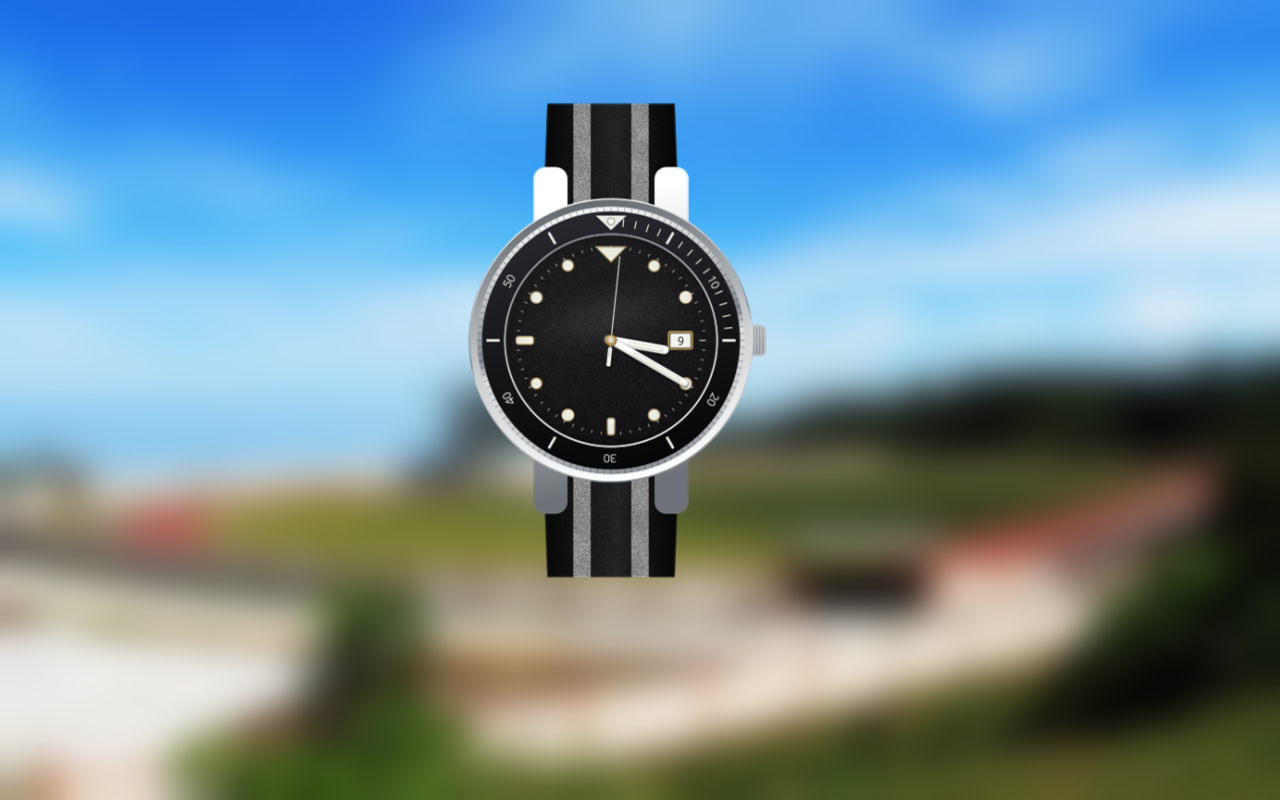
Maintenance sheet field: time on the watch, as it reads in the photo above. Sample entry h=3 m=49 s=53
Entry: h=3 m=20 s=1
